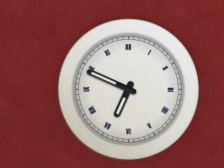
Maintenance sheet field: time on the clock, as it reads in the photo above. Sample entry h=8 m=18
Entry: h=6 m=49
